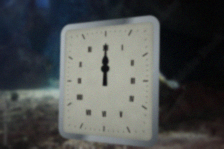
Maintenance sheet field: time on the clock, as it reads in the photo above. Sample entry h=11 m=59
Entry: h=12 m=0
